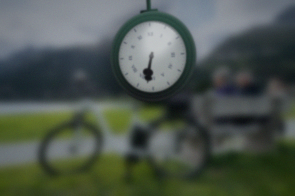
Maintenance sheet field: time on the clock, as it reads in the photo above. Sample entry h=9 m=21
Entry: h=6 m=32
